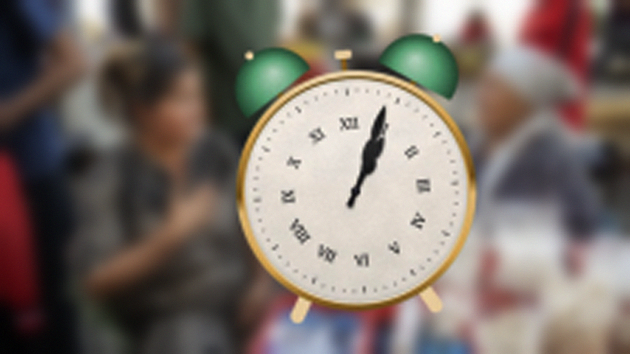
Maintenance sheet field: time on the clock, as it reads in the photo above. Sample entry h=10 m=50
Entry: h=1 m=4
